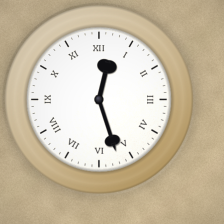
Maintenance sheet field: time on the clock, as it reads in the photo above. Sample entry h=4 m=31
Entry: h=12 m=27
